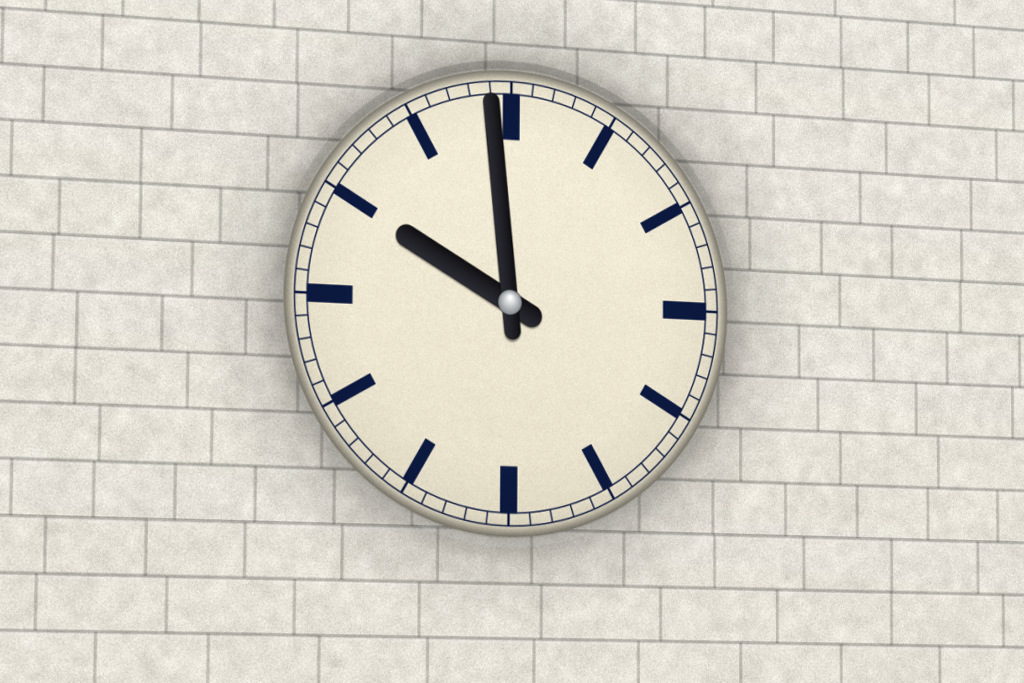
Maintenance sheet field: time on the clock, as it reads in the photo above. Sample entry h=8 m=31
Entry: h=9 m=59
